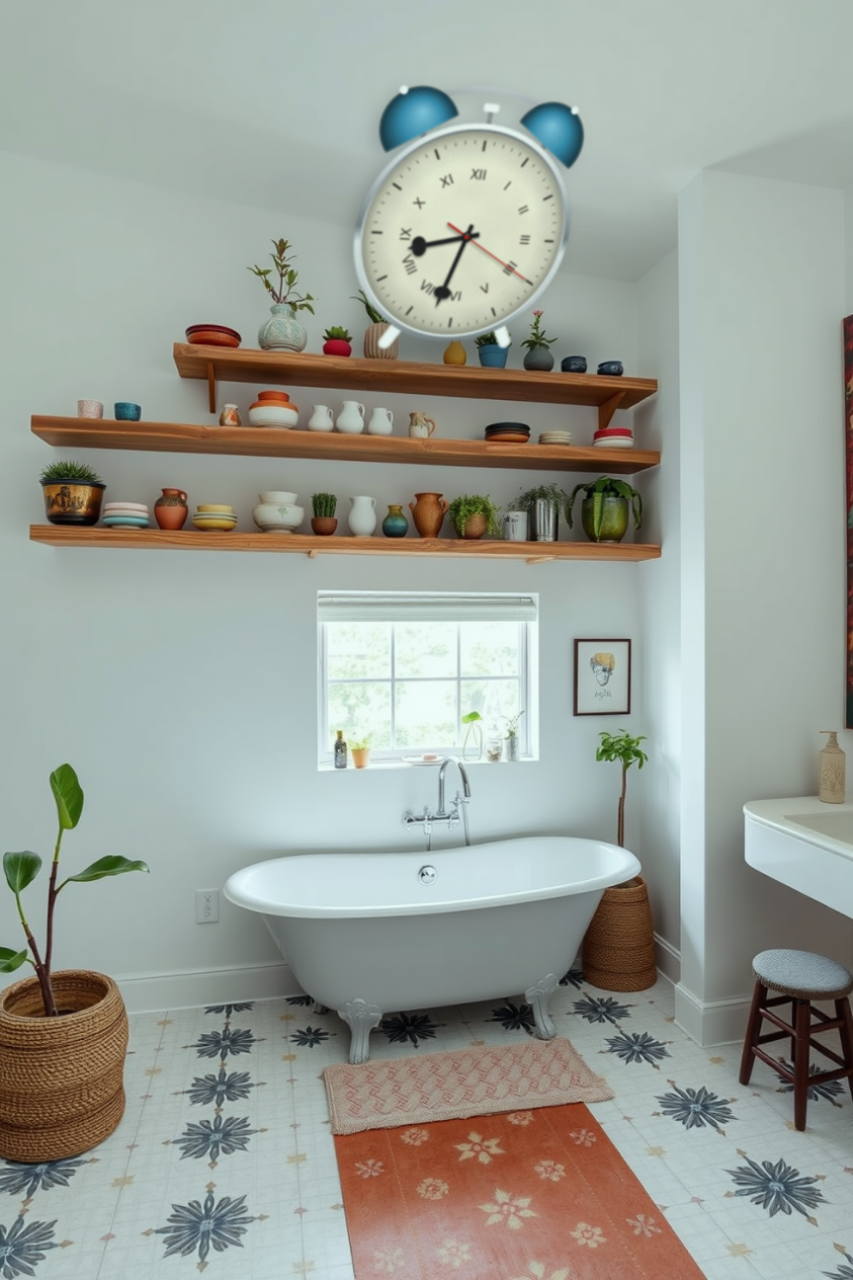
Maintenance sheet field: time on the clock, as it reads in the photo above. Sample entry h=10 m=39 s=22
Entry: h=8 m=32 s=20
